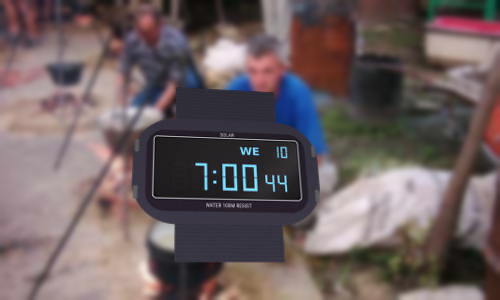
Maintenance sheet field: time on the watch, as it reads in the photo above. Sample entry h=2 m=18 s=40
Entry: h=7 m=0 s=44
